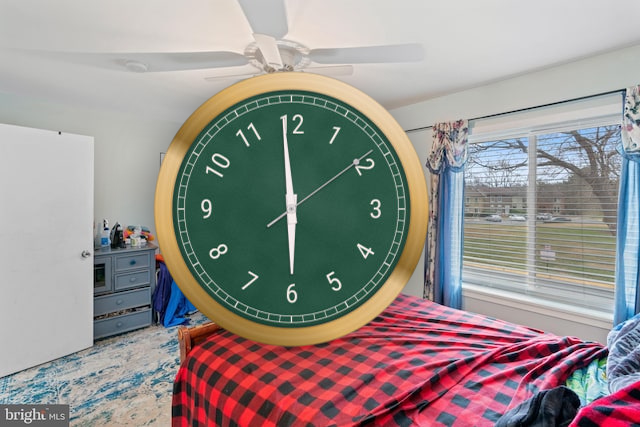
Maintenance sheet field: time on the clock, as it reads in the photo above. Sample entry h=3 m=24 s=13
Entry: h=5 m=59 s=9
